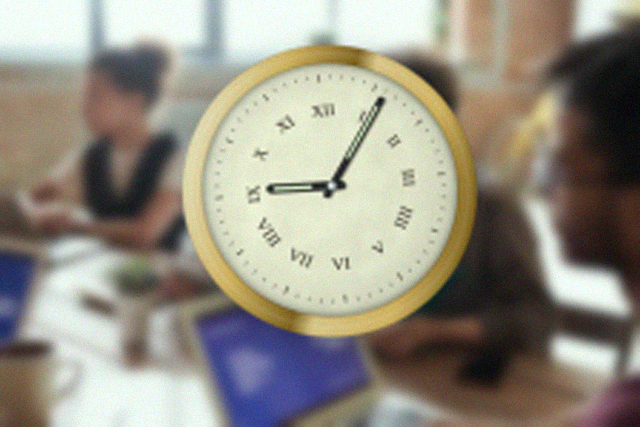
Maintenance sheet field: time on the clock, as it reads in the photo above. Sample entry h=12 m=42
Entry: h=9 m=6
